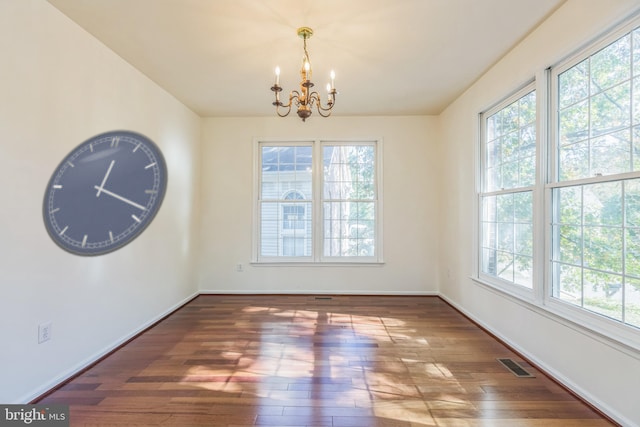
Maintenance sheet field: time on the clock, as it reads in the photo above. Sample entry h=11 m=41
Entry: h=12 m=18
